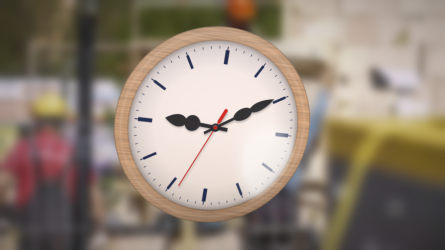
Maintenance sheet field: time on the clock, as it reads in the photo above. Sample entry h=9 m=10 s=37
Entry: h=9 m=9 s=34
